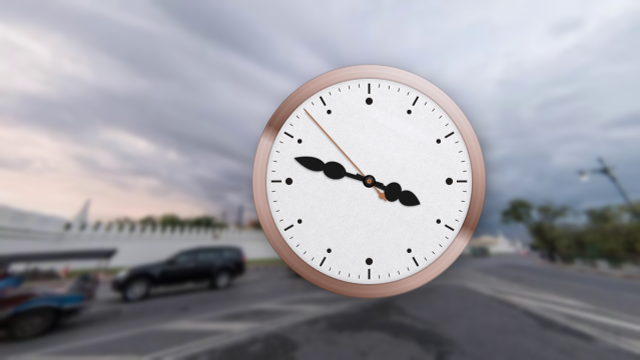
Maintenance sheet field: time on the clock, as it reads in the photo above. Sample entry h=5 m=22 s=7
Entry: h=3 m=47 s=53
